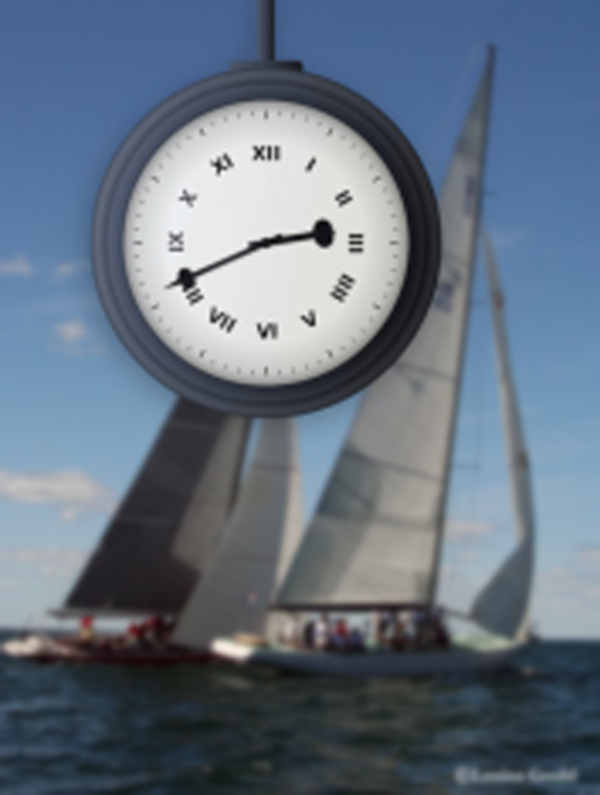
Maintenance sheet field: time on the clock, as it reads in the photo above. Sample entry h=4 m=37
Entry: h=2 m=41
